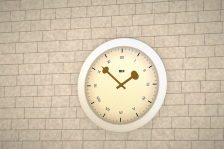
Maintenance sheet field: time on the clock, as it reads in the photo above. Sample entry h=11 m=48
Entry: h=1 m=52
